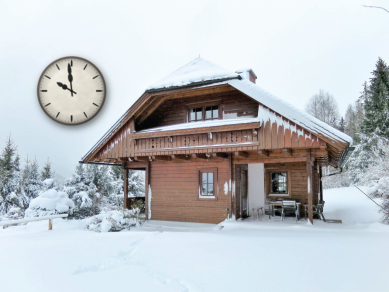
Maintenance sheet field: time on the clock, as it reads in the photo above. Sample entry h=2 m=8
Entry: h=9 m=59
